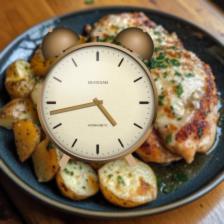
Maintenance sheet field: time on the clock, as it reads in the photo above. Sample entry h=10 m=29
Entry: h=4 m=43
